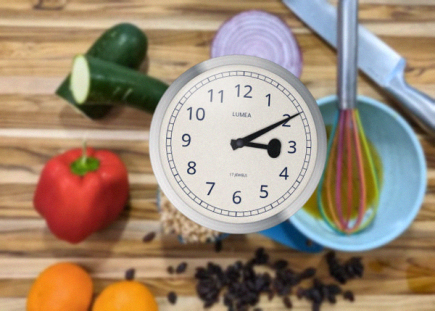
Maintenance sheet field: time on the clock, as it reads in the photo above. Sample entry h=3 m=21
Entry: h=3 m=10
